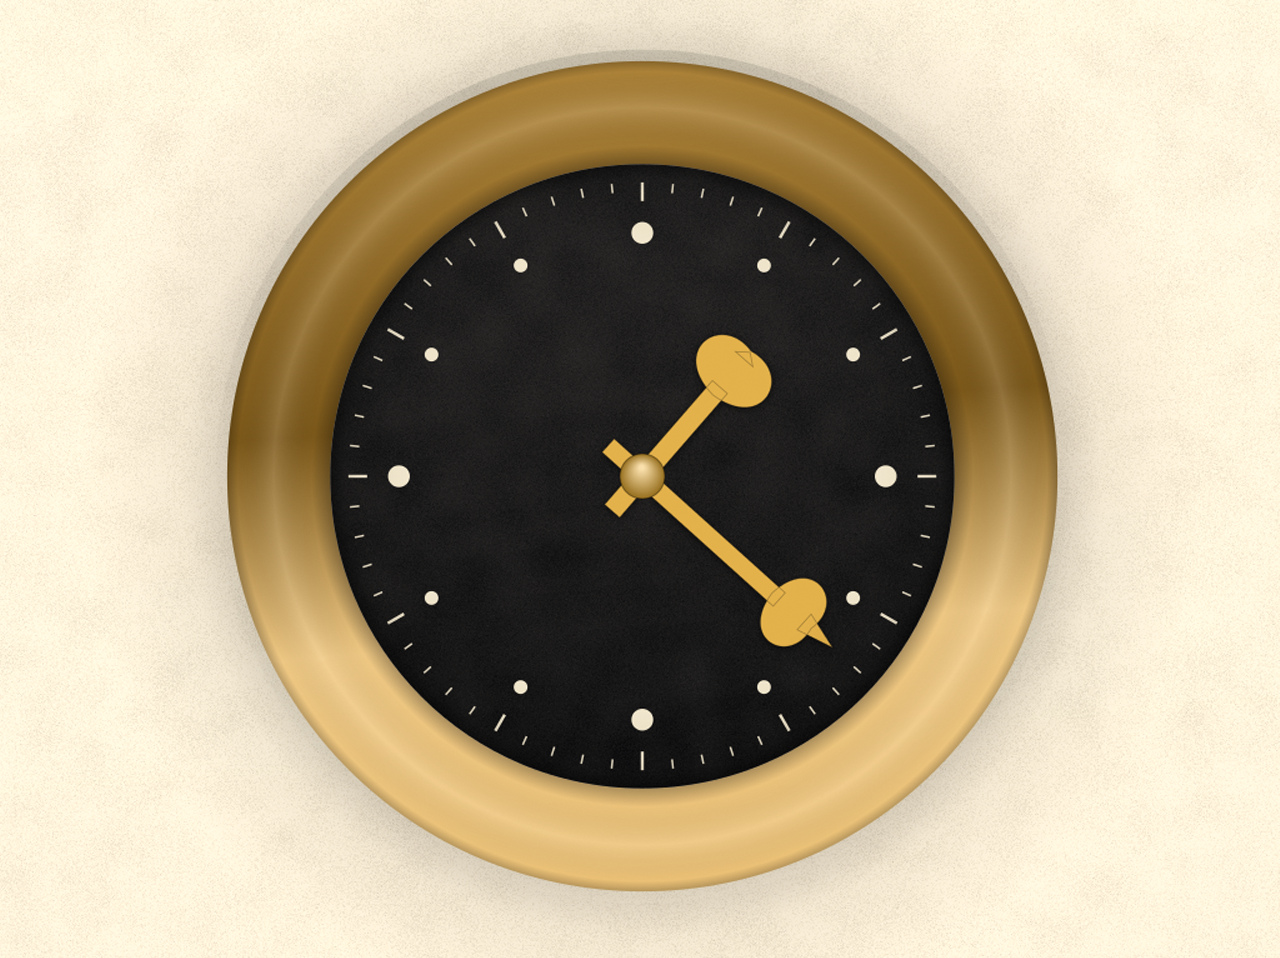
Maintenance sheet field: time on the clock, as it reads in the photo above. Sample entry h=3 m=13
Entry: h=1 m=22
